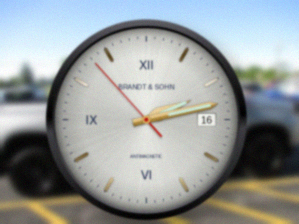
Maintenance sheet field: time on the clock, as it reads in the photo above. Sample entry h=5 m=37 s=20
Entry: h=2 m=12 s=53
